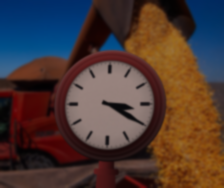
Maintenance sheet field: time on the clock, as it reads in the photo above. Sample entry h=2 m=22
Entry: h=3 m=20
